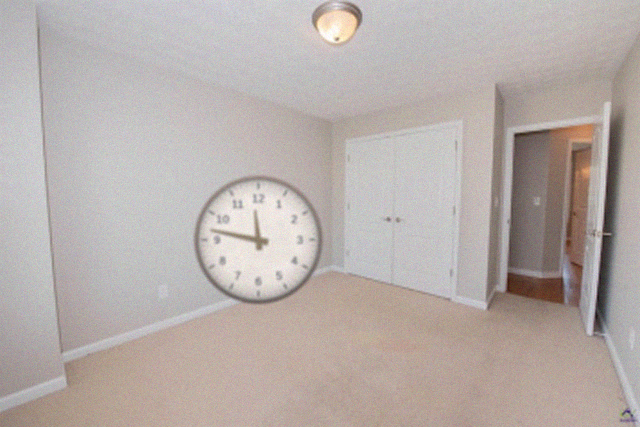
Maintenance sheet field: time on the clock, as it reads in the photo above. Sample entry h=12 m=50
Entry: h=11 m=47
